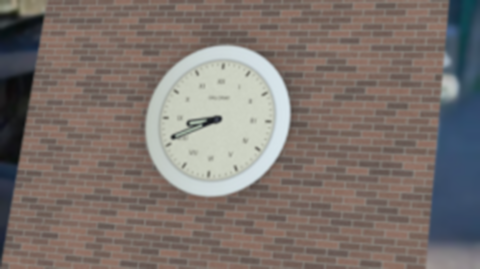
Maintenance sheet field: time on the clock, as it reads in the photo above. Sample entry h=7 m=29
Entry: h=8 m=41
